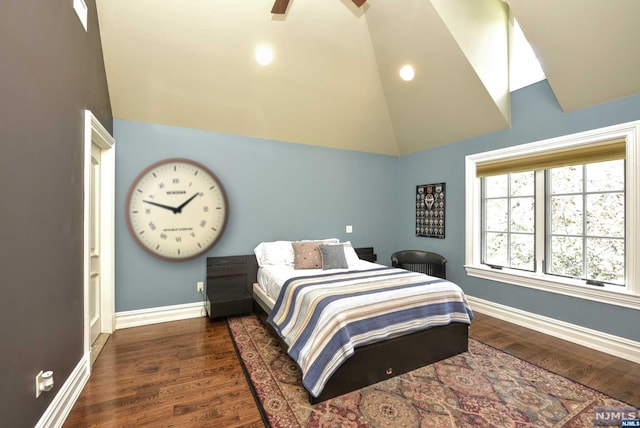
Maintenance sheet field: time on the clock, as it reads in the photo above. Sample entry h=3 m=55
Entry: h=1 m=48
